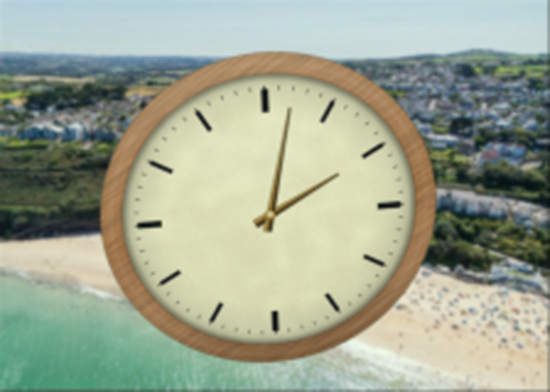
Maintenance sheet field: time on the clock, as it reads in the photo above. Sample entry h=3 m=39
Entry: h=2 m=2
